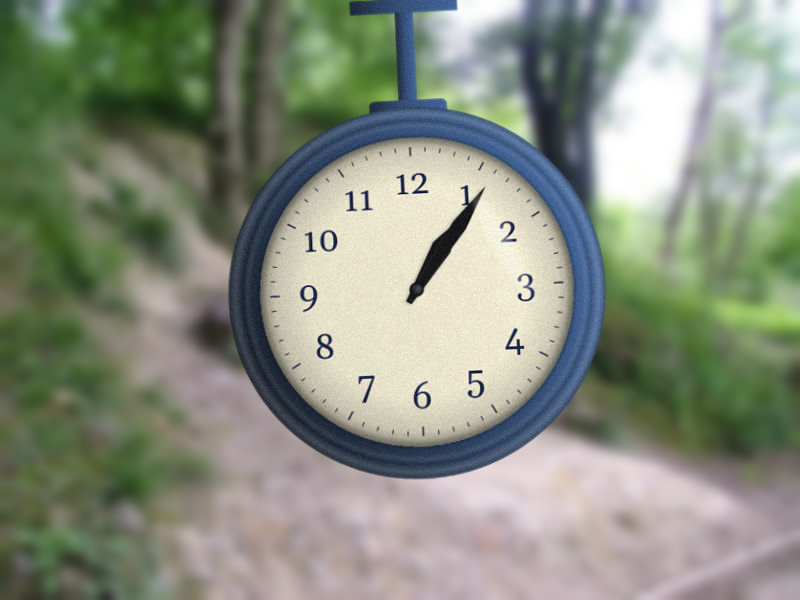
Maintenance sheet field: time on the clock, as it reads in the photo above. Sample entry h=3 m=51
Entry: h=1 m=6
